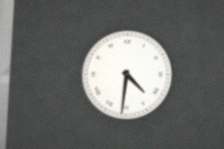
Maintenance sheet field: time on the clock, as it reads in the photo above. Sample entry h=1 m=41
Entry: h=4 m=31
